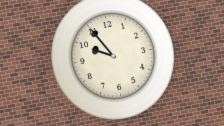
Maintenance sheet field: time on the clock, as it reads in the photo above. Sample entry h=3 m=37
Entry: h=9 m=55
